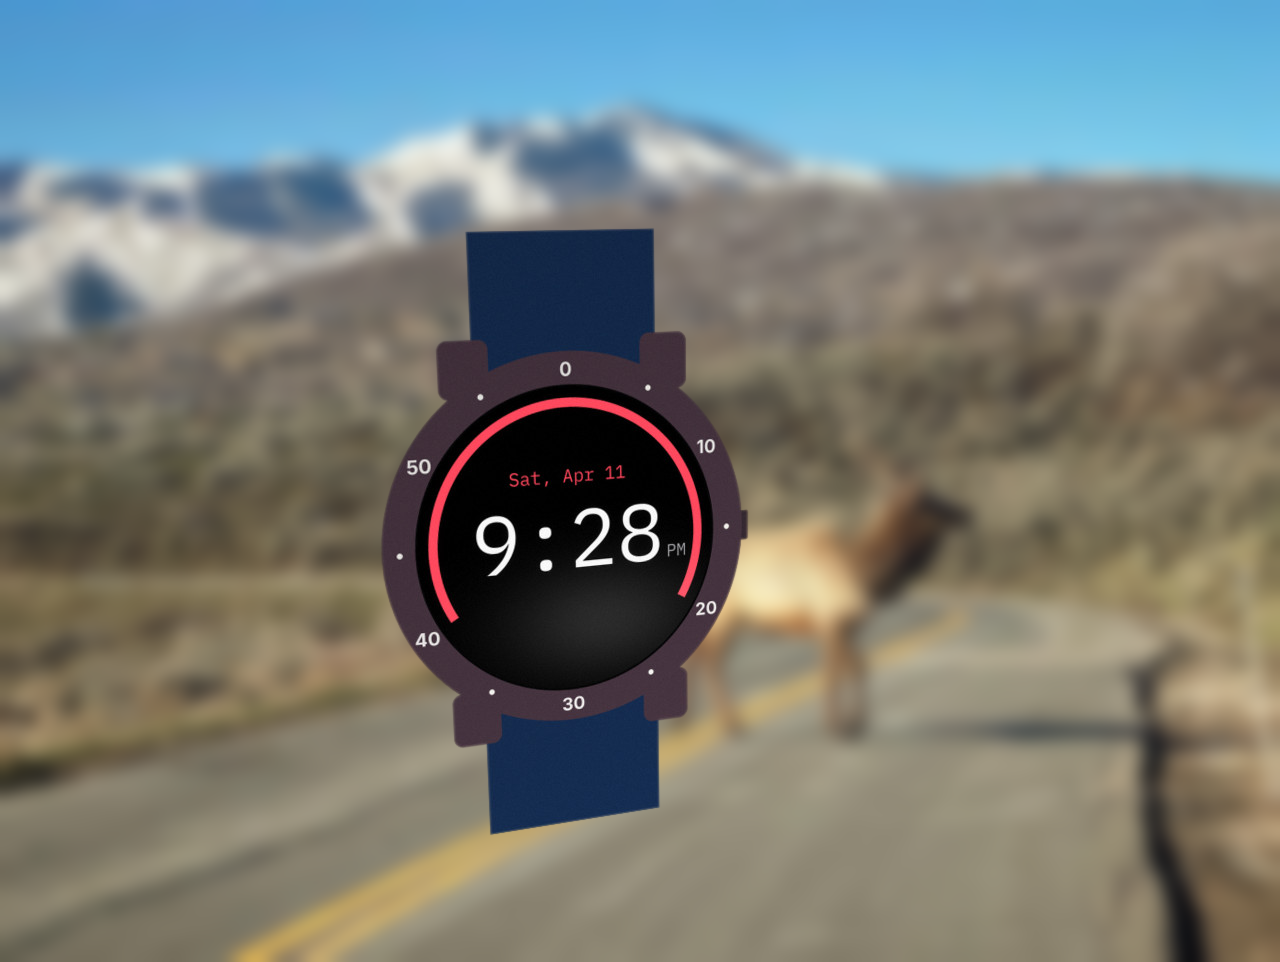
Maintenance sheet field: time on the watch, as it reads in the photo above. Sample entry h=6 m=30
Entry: h=9 m=28
